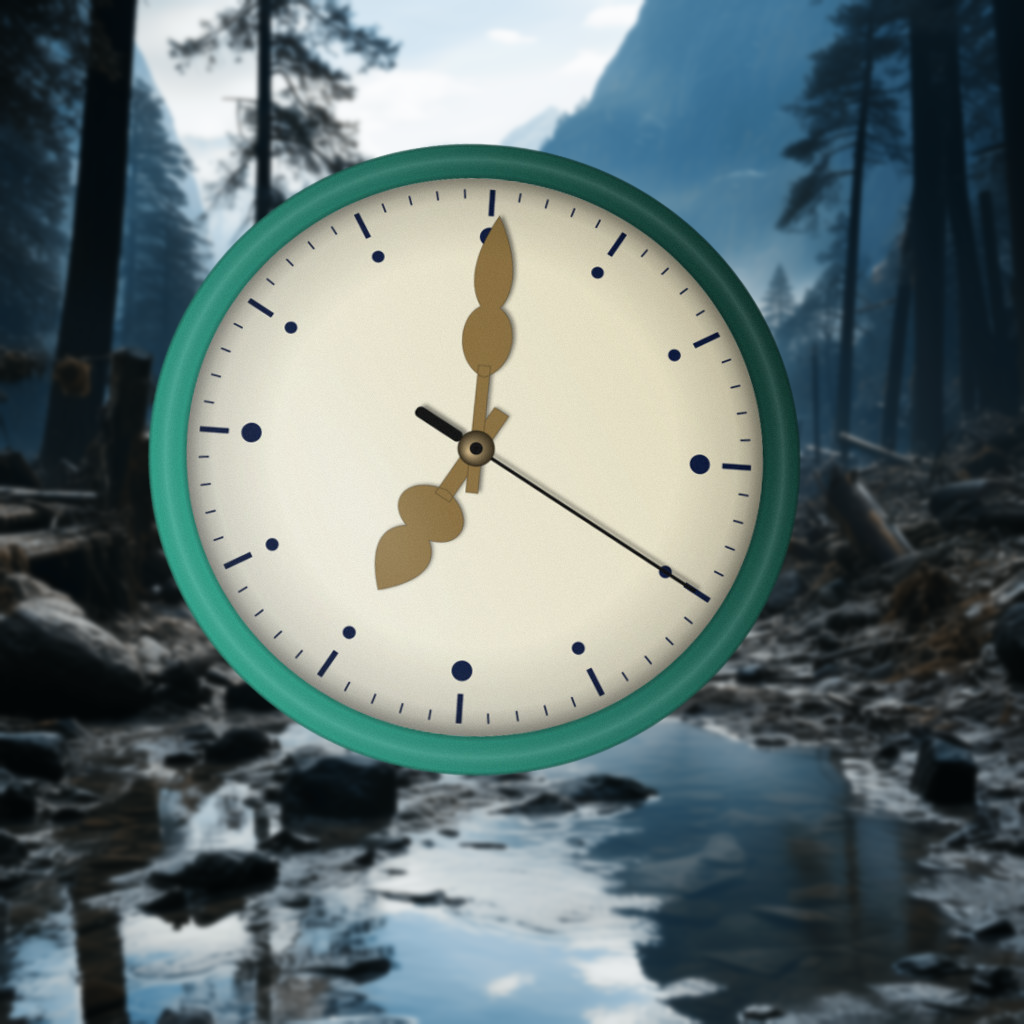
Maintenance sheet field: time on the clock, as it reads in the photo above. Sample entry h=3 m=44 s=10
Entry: h=7 m=0 s=20
